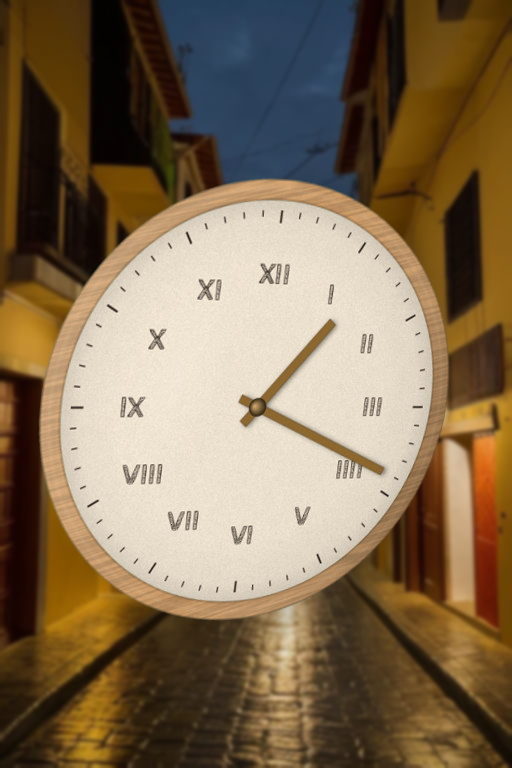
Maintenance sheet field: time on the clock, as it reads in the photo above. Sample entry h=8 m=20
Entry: h=1 m=19
